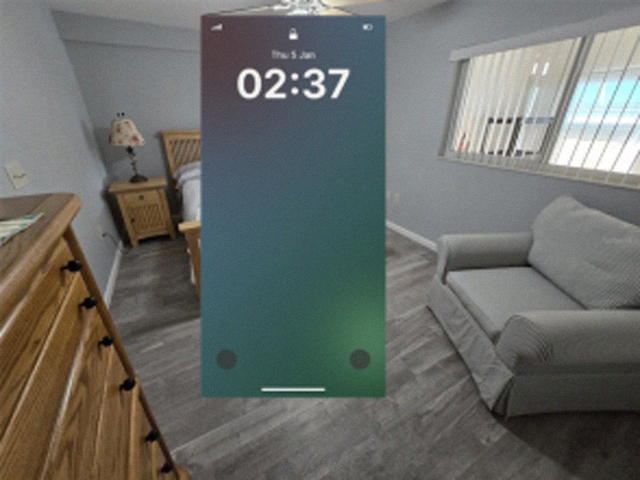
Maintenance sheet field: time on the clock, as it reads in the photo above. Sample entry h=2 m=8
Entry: h=2 m=37
